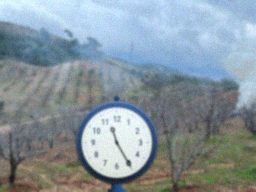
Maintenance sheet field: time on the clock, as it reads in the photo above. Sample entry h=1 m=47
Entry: h=11 m=25
